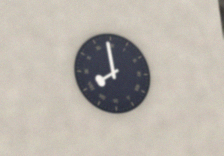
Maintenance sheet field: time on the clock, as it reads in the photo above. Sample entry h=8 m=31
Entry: h=7 m=59
